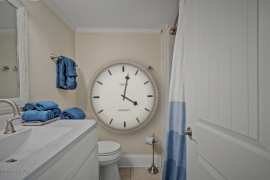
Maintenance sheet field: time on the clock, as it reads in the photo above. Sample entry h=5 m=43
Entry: h=4 m=2
